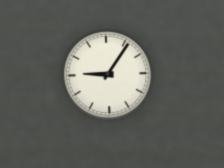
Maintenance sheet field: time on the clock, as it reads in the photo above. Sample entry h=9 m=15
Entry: h=9 m=6
